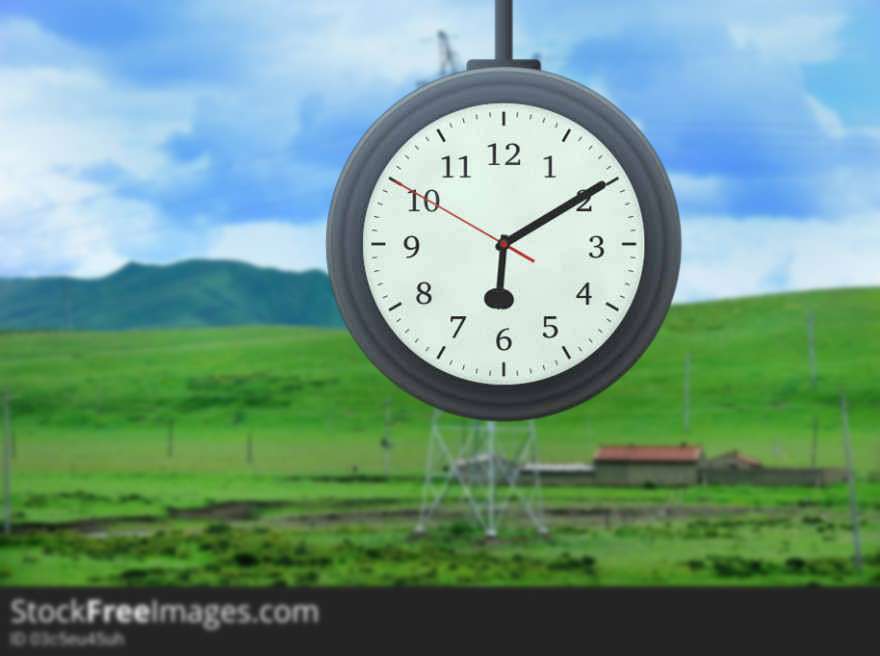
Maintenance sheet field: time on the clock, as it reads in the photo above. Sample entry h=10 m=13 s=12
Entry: h=6 m=9 s=50
